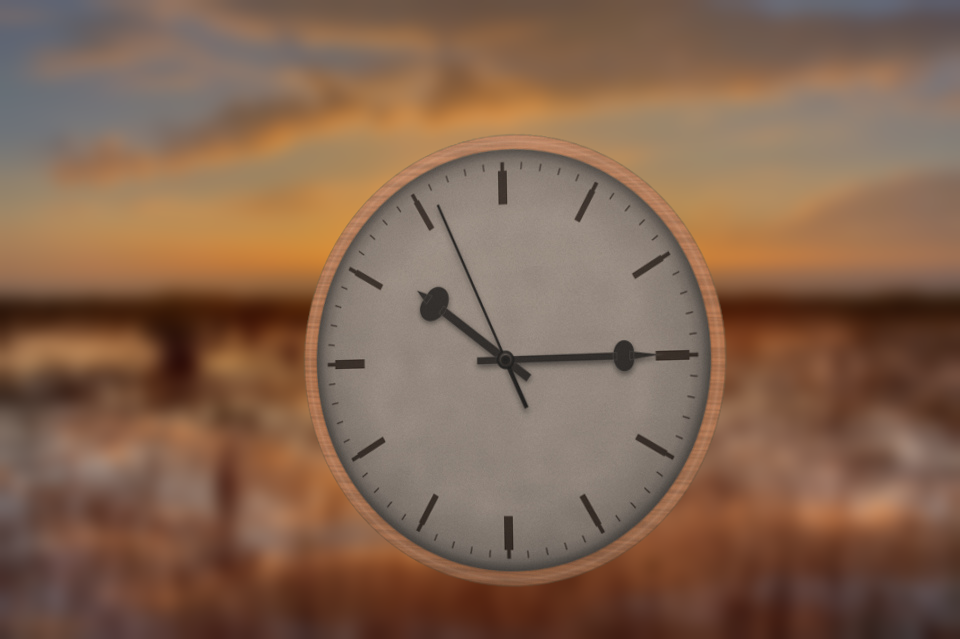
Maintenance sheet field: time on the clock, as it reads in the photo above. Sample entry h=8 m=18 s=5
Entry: h=10 m=14 s=56
